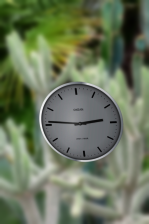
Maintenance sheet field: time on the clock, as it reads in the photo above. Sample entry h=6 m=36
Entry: h=2 m=46
